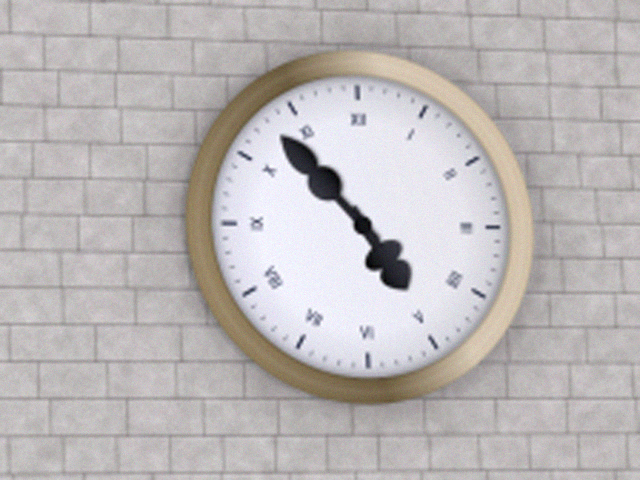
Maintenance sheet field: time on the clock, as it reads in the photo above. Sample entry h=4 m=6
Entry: h=4 m=53
